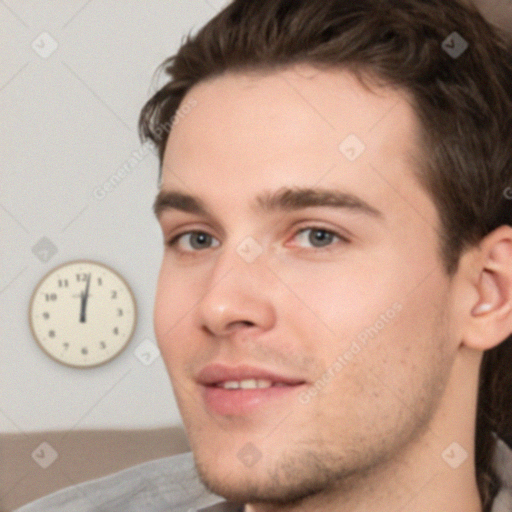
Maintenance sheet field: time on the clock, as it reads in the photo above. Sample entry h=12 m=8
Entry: h=12 m=2
